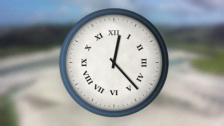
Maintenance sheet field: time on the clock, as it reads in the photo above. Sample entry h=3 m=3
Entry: h=12 m=23
